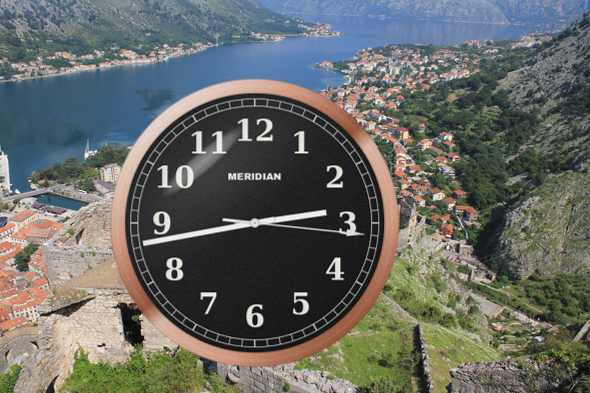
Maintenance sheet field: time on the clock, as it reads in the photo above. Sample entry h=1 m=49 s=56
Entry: h=2 m=43 s=16
